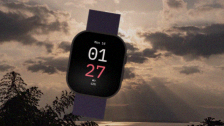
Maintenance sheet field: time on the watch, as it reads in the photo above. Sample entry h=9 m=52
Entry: h=1 m=27
